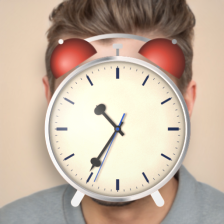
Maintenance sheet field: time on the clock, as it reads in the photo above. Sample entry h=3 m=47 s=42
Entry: h=10 m=35 s=34
